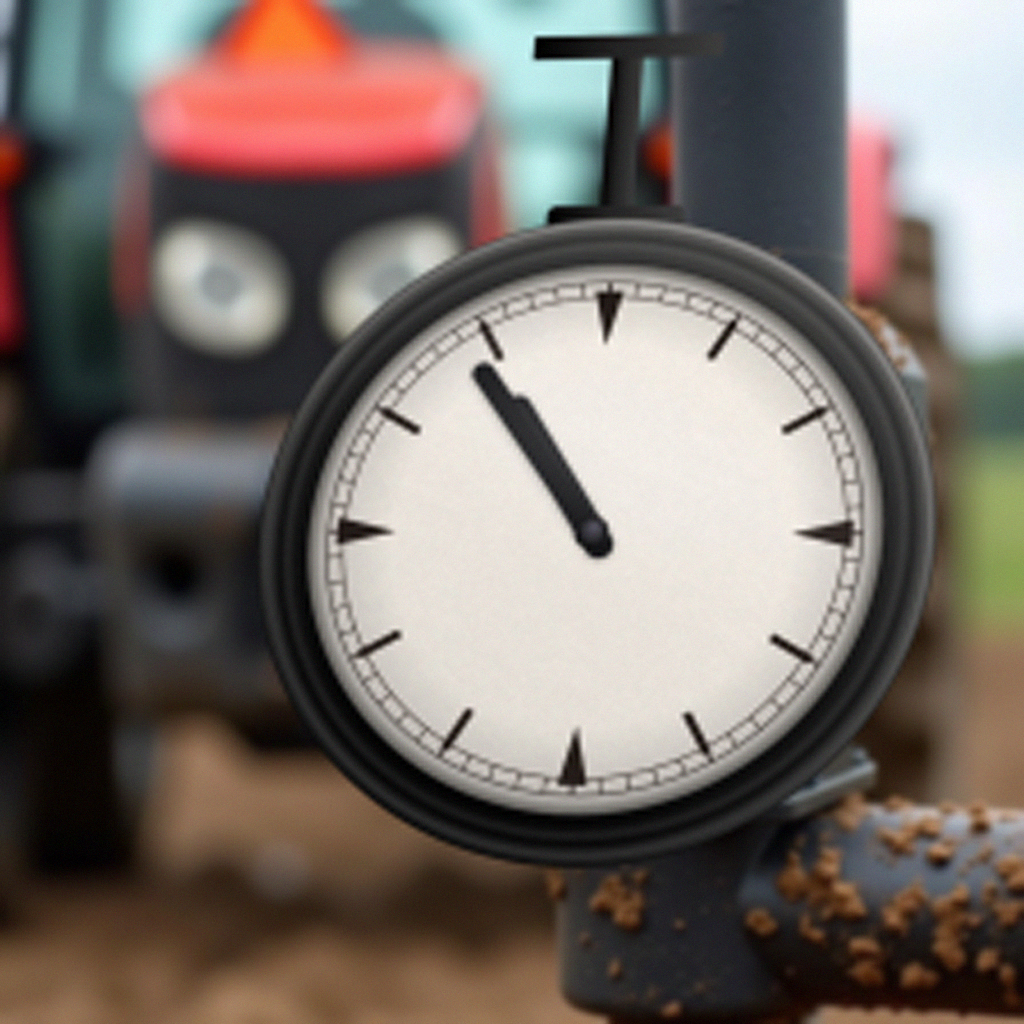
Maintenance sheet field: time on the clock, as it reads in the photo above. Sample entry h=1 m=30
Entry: h=10 m=54
